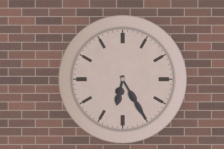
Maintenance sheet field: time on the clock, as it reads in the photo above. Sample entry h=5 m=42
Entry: h=6 m=25
